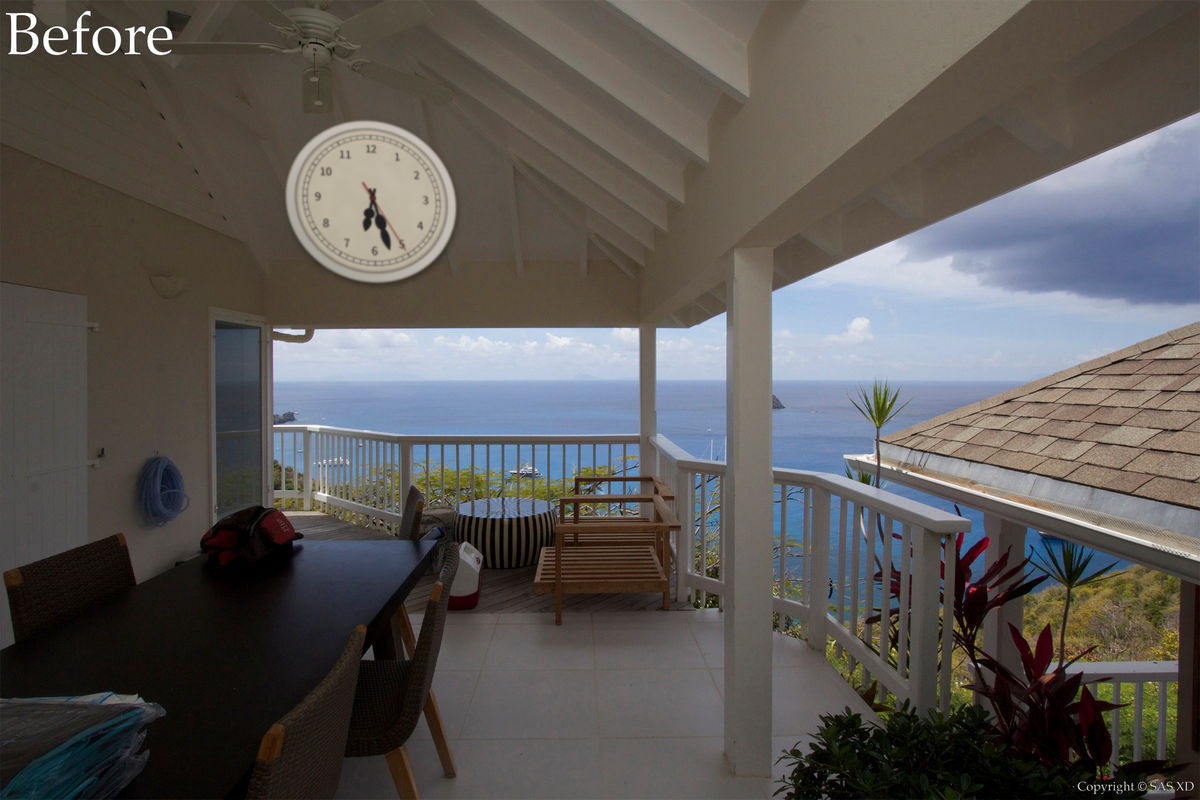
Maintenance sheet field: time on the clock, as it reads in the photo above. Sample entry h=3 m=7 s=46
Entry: h=6 m=27 s=25
